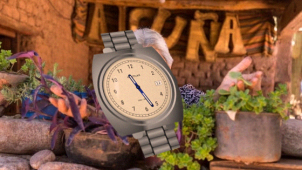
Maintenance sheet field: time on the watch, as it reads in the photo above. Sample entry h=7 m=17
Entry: h=11 m=27
